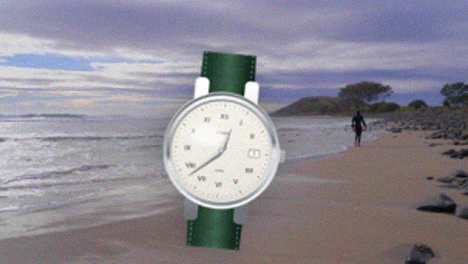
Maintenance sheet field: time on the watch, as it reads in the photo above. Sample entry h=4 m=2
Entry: h=12 m=38
